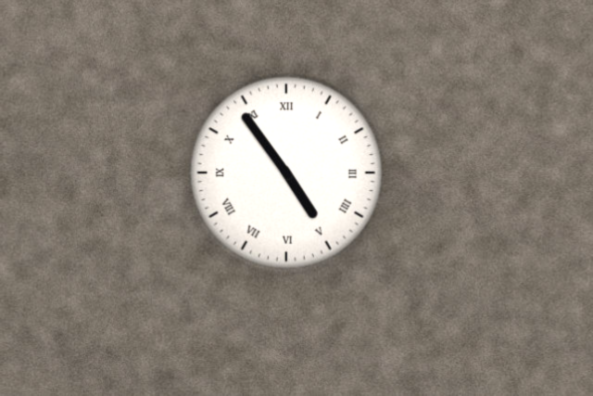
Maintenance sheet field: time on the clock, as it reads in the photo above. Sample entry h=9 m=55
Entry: h=4 m=54
